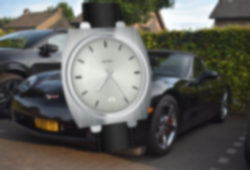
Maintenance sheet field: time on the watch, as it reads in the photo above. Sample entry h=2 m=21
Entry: h=7 m=25
